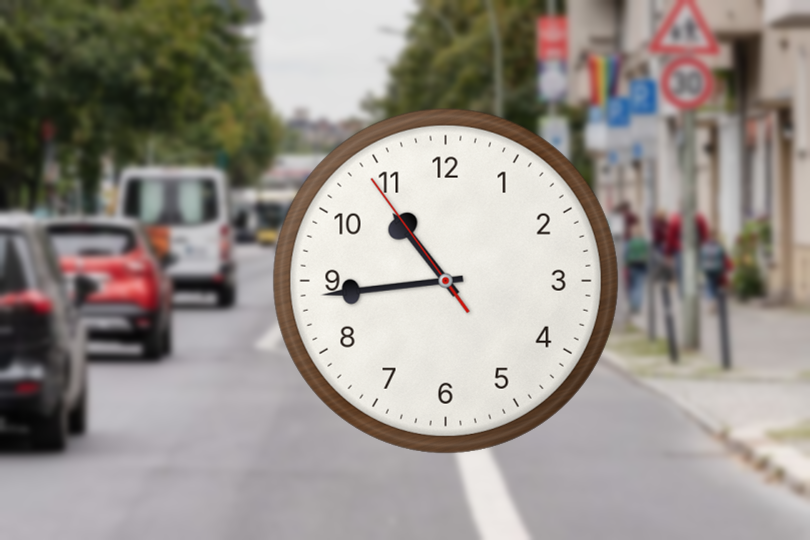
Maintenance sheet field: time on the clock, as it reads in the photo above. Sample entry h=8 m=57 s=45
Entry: h=10 m=43 s=54
